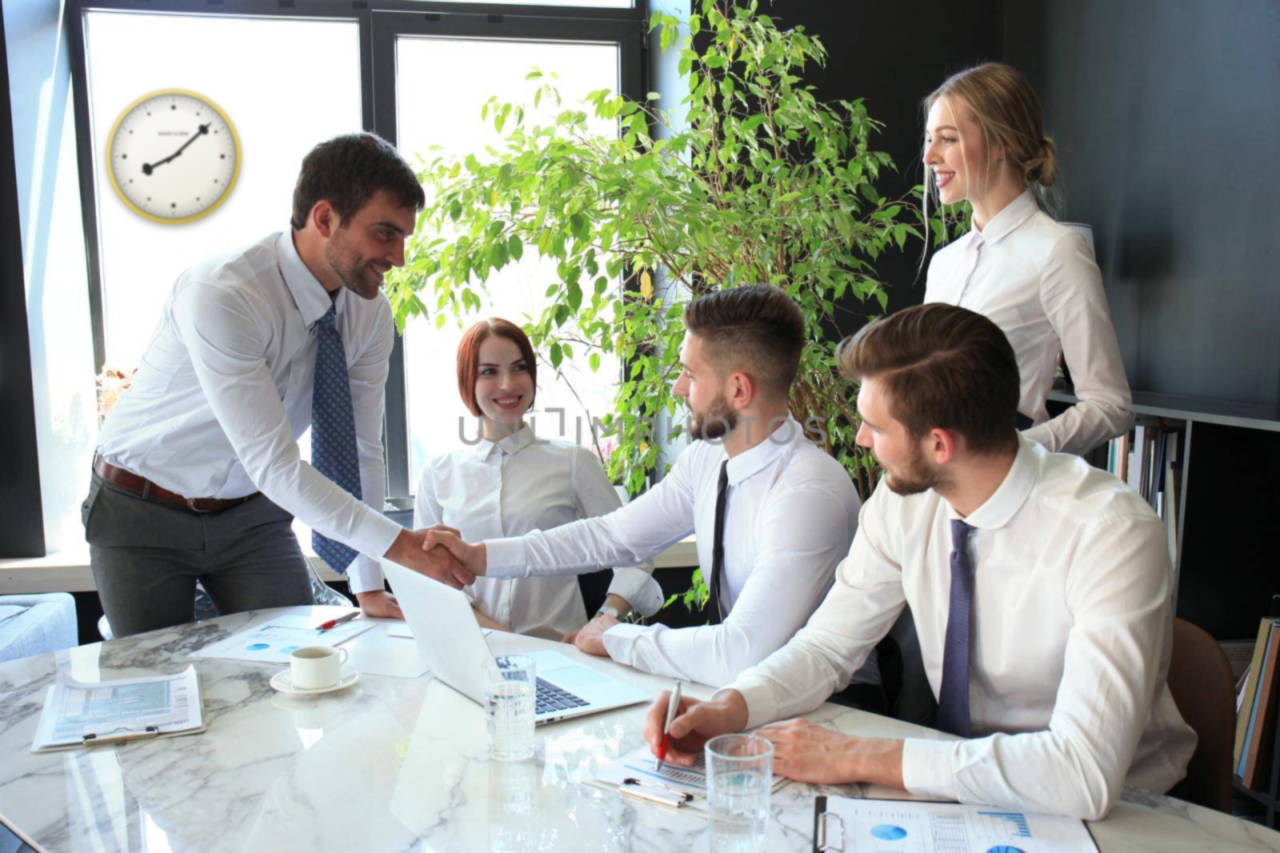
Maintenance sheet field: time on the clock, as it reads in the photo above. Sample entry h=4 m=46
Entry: h=8 m=8
